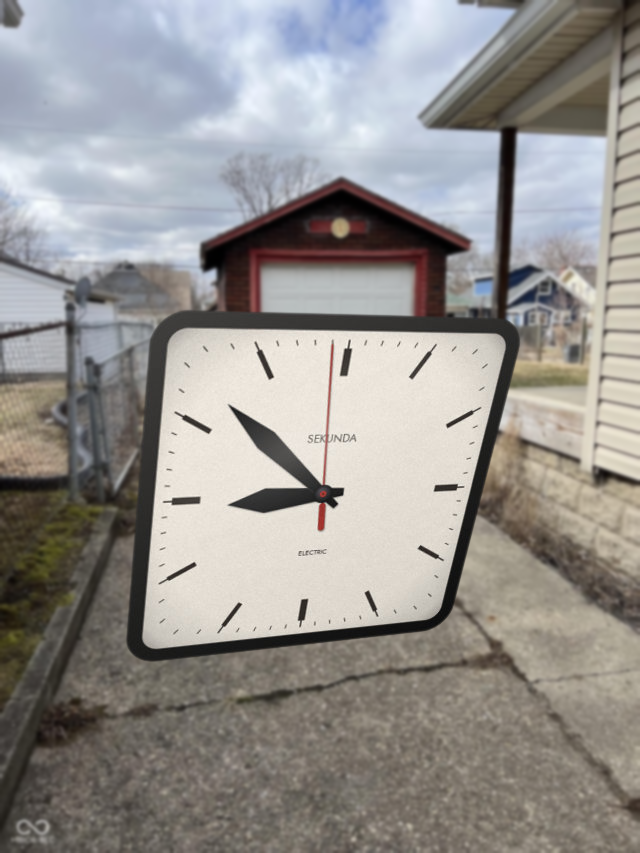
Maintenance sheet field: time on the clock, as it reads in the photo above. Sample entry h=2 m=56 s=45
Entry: h=8 m=51 s=59
